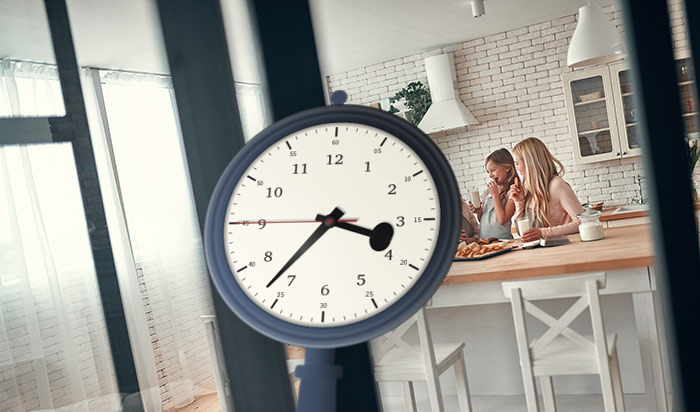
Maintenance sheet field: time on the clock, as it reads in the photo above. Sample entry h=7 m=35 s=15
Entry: h=3 m=36 s=45
